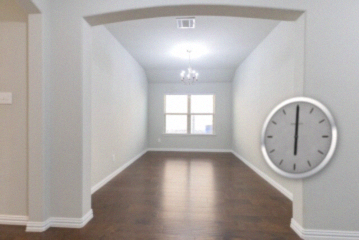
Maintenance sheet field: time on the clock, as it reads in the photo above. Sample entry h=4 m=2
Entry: h=6 m=0
